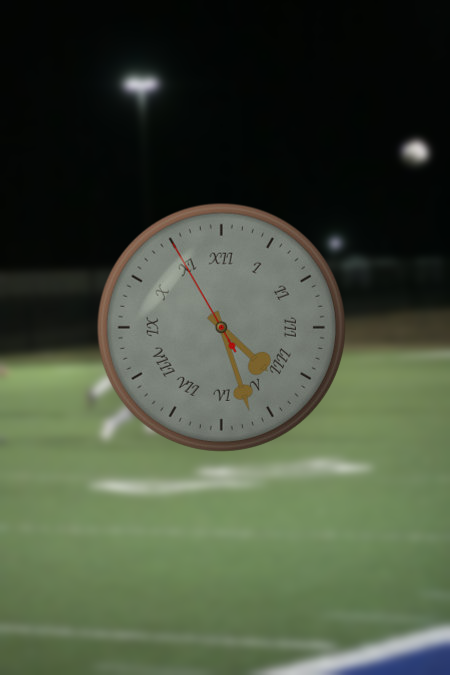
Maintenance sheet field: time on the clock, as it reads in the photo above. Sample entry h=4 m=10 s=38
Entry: h=4 m=26 s=55
